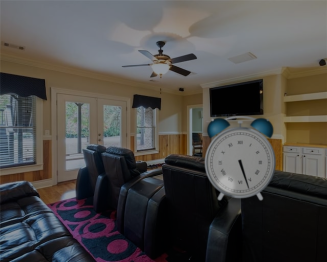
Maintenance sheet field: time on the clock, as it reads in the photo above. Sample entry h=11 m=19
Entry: h=5 m=27
